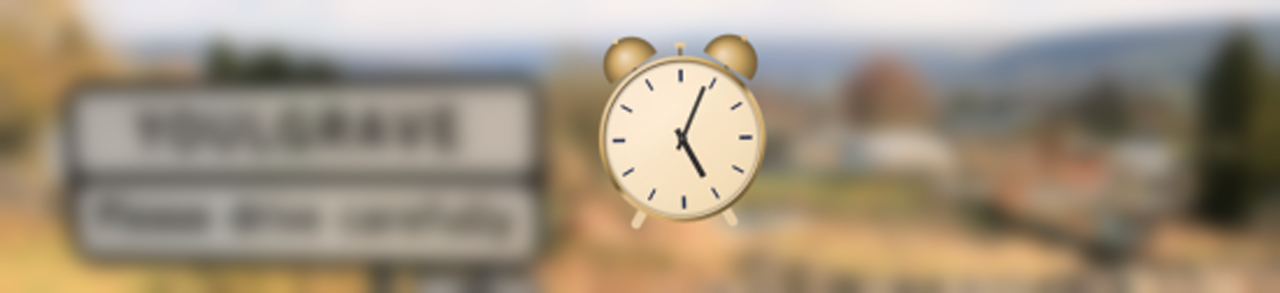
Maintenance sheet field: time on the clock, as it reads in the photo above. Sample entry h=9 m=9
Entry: h=5 m=4
